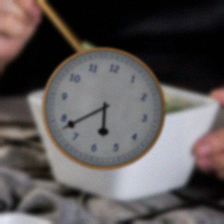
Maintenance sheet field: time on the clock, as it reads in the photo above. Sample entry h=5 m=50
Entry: h=5 m=38
